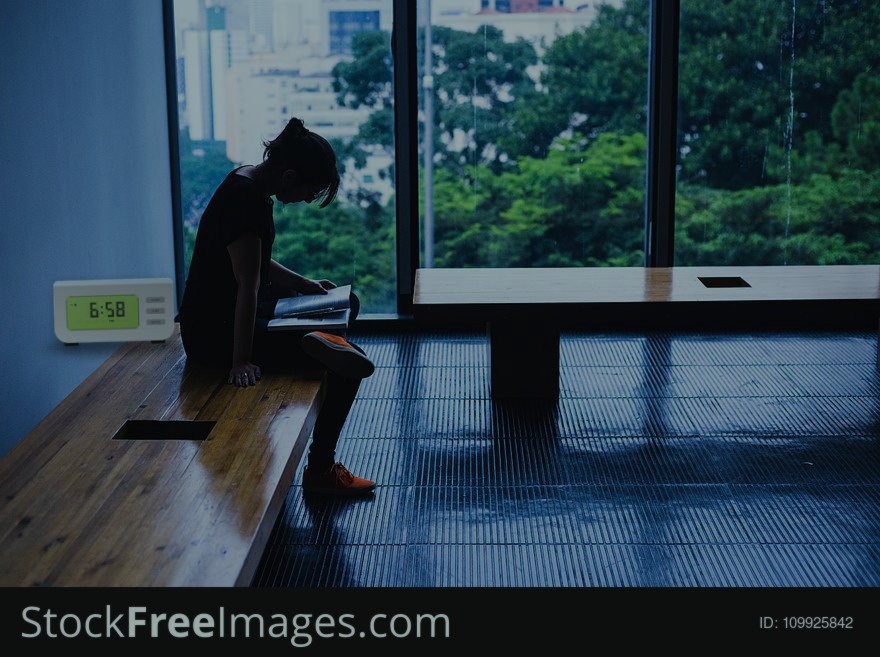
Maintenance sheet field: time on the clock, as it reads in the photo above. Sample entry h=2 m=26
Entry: h=6 m=58
